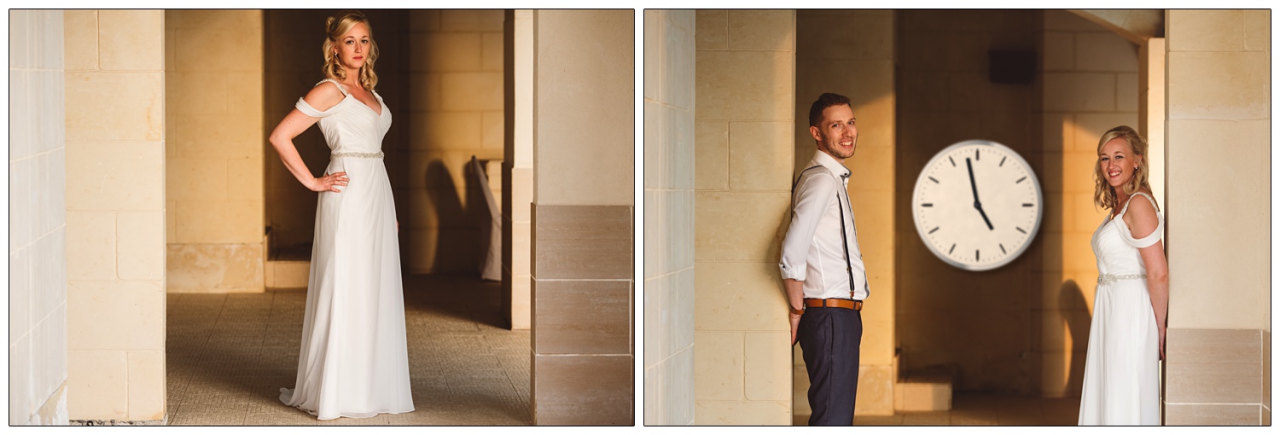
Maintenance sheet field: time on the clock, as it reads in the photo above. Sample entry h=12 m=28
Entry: h=4 m=58
